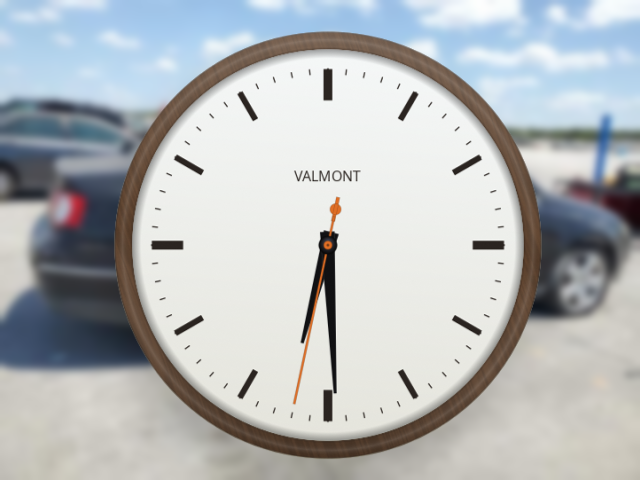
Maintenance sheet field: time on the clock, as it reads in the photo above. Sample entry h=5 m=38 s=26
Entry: h=6 m=29 s=32
